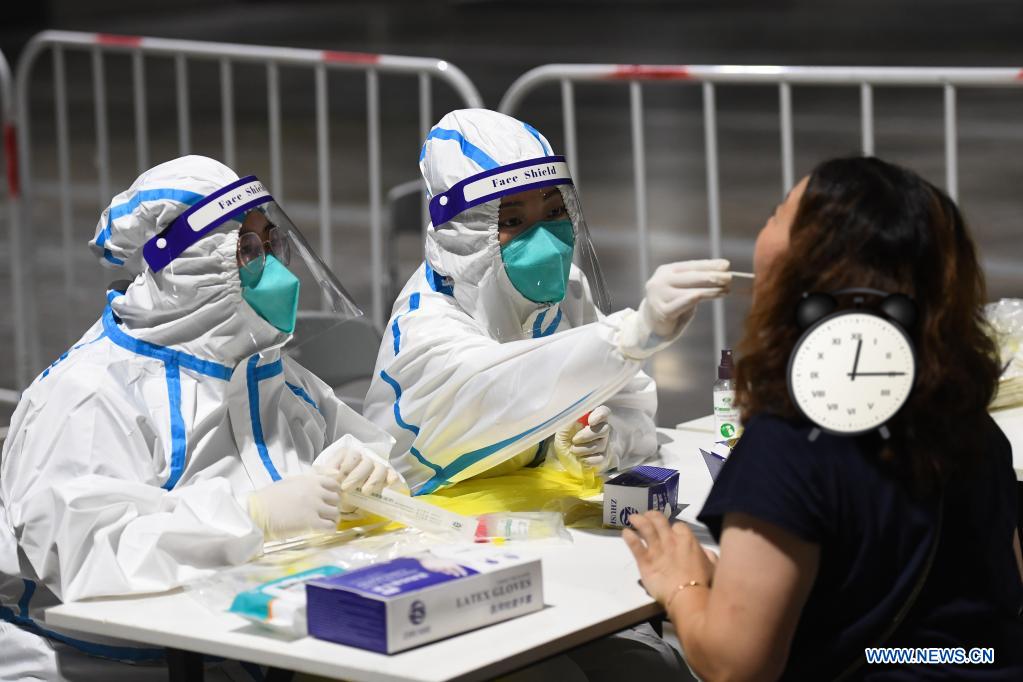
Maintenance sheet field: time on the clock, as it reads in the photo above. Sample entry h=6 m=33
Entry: h=12 m=15
